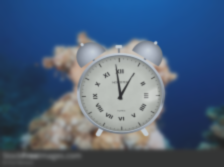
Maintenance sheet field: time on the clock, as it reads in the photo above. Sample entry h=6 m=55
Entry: h=12 m=59
